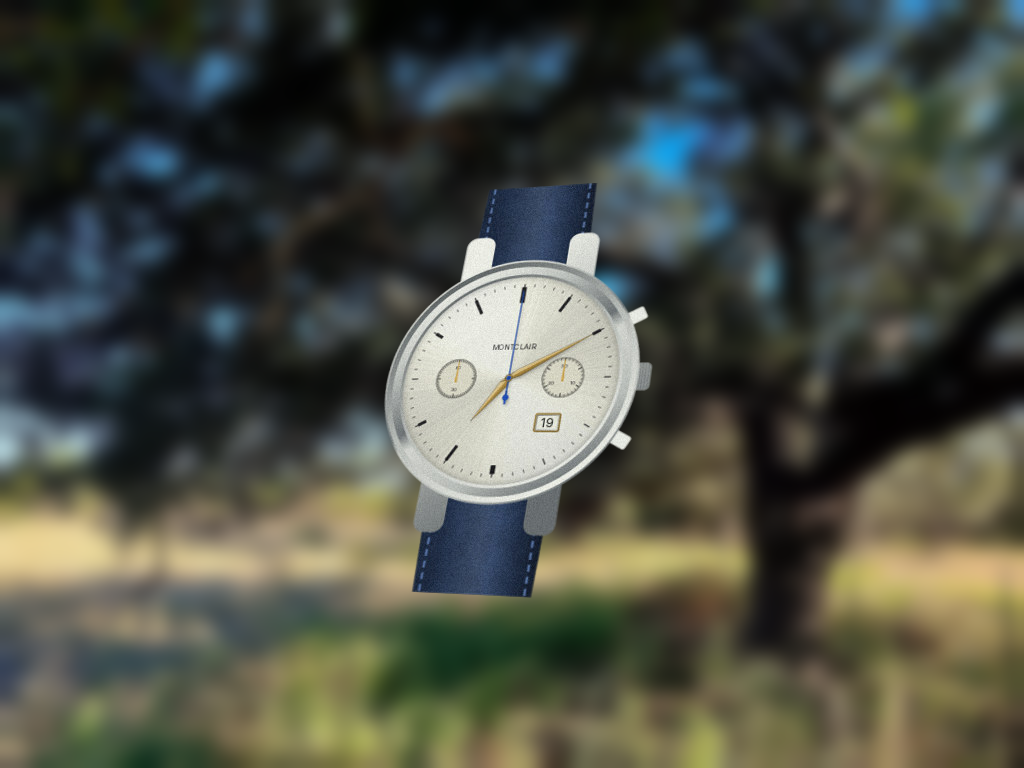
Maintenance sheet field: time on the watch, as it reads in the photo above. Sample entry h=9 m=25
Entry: h=7 m=10
